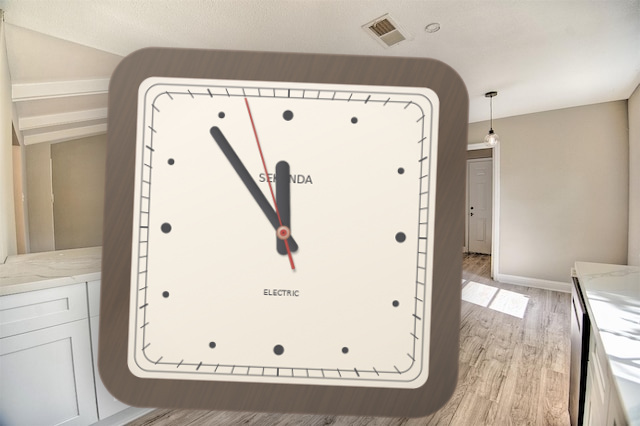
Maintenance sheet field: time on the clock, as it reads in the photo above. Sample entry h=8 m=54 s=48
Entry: h=11 m=53 s=57
